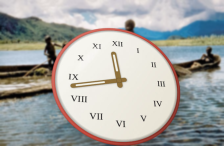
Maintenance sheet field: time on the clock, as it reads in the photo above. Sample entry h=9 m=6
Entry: h=11 m=43
